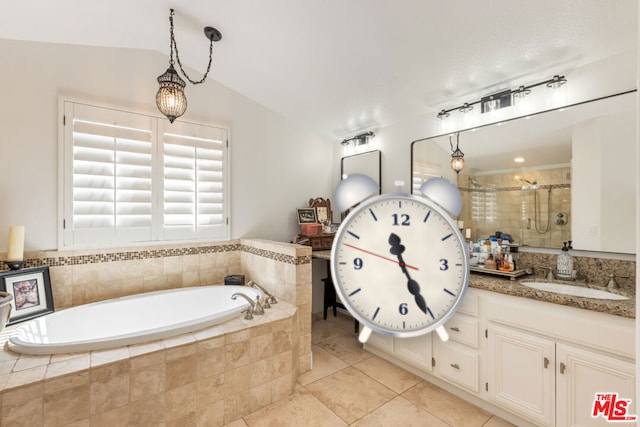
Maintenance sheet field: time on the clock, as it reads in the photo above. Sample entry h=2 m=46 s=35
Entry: h=11 m=25 s=48
